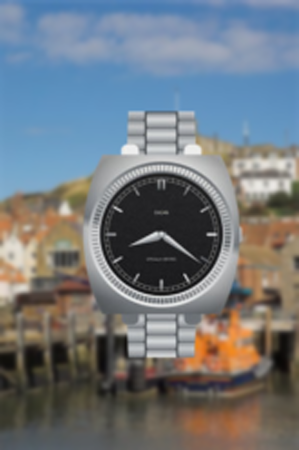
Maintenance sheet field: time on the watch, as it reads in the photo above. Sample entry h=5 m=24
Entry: h=8 m=21
